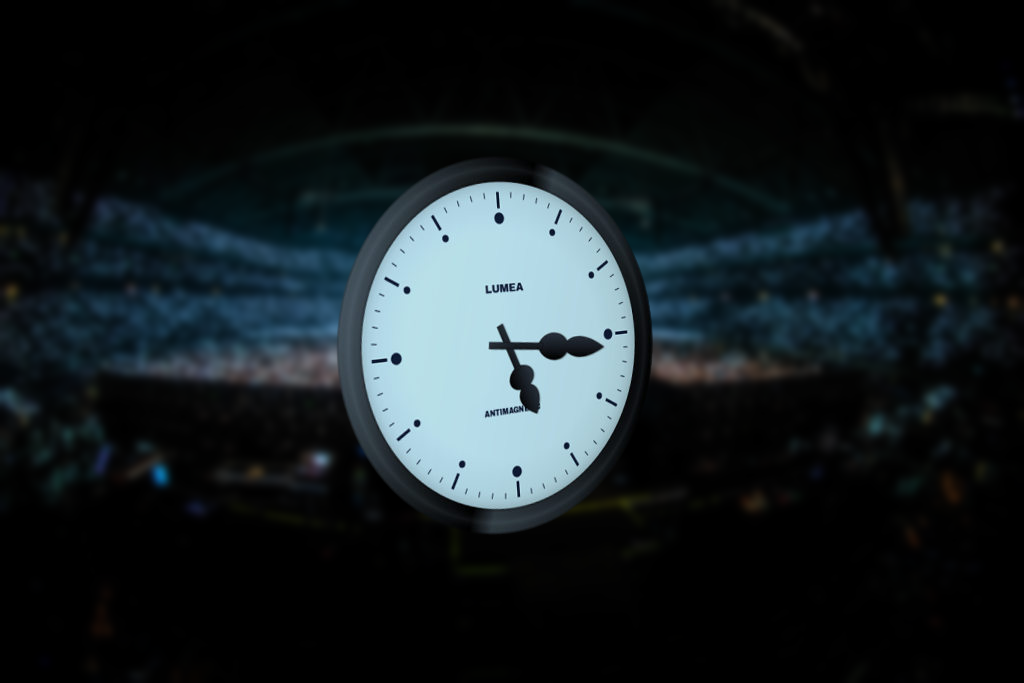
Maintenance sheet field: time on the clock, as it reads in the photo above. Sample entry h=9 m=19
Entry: h=5 m=16
